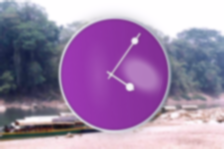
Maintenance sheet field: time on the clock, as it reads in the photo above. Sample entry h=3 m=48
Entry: h=4 m=6
